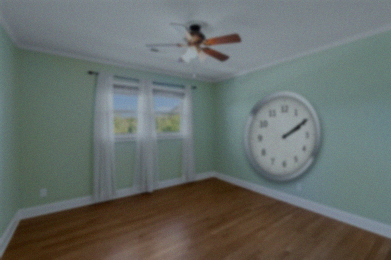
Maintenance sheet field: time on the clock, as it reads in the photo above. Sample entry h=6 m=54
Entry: h=2 m=10
